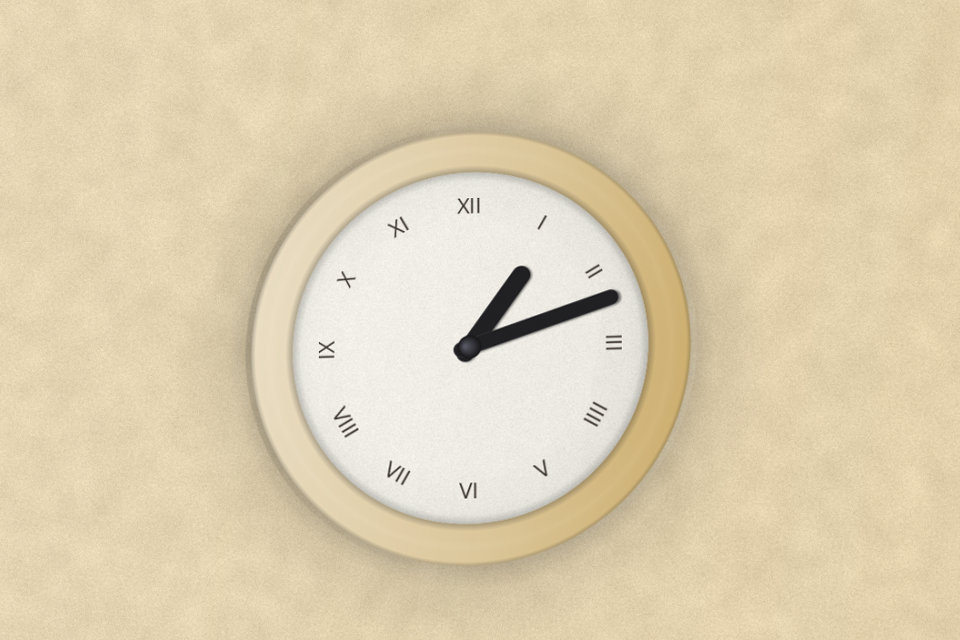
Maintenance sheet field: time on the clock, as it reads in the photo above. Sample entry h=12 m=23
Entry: h=1 m=12
